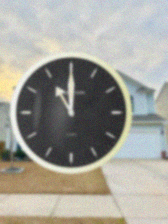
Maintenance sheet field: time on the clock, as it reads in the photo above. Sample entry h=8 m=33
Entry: h=11 m=0
